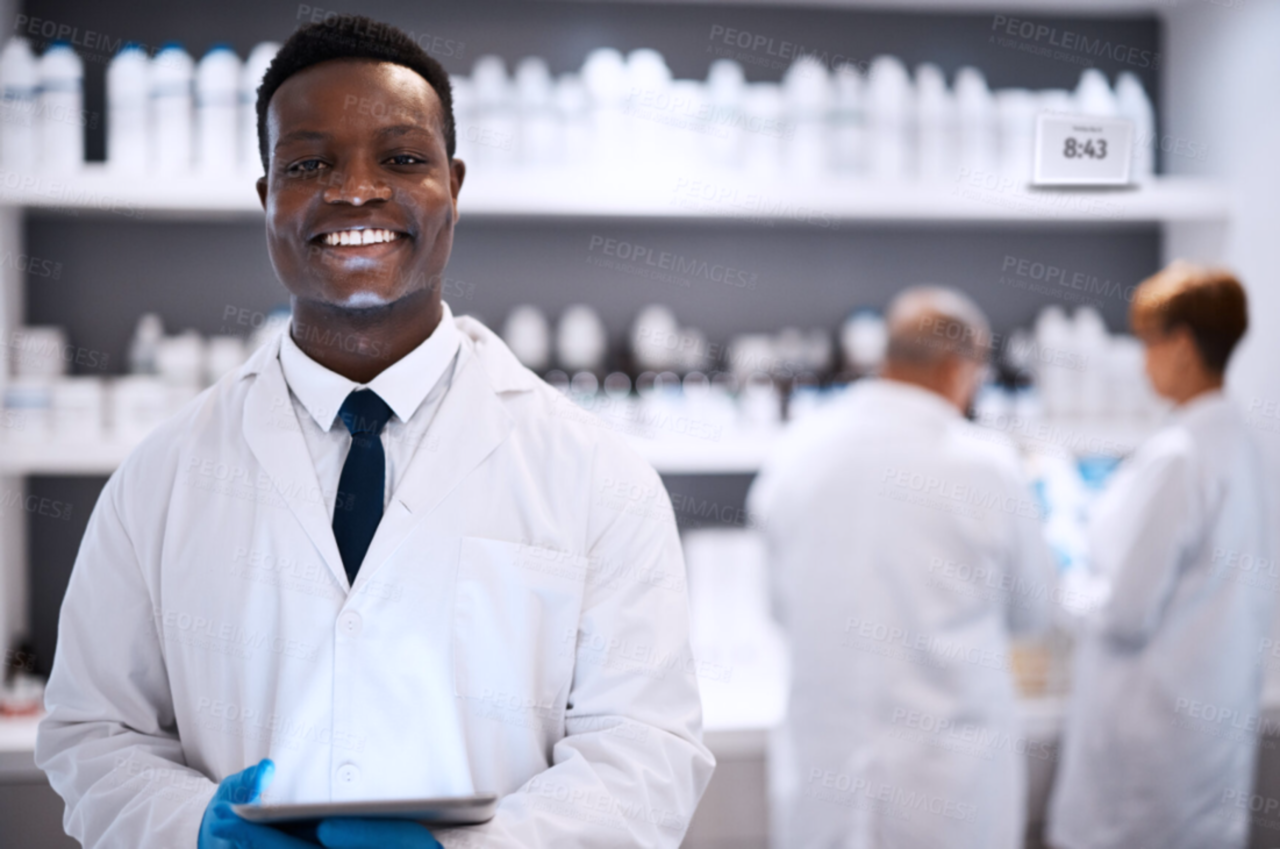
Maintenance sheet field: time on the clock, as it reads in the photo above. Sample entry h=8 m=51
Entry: h=8 m=43
